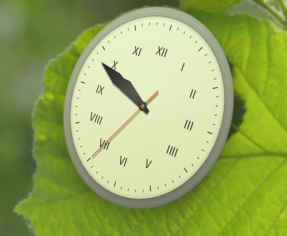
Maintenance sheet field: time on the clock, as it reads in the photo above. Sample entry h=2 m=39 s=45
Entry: h=9 m=48 s=35
